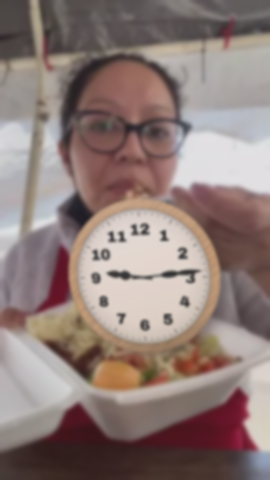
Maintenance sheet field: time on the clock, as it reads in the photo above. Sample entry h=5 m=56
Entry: h=9 m=14
